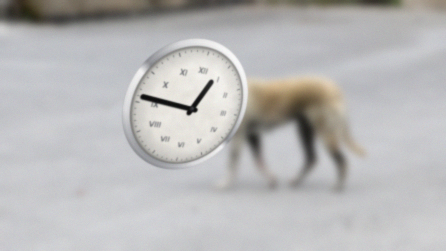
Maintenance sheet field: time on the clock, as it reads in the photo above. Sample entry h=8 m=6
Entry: h=12 m=46
